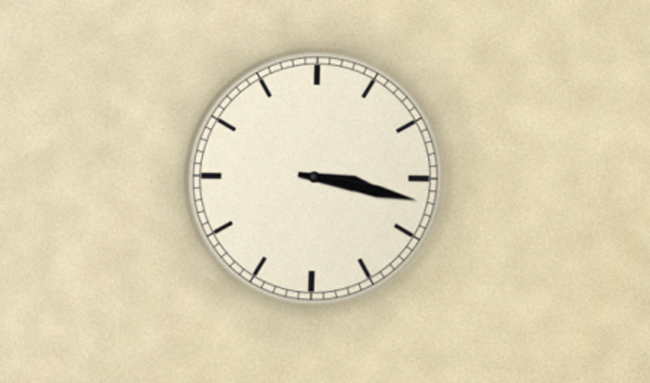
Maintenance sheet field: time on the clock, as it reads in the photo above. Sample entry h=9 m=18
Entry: h=3 m=17
